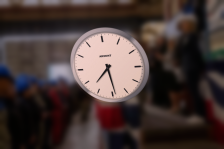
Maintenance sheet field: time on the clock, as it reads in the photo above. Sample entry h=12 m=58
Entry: h=7 m=29
